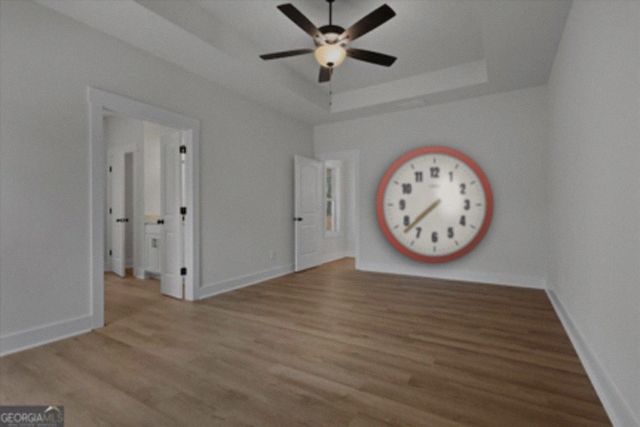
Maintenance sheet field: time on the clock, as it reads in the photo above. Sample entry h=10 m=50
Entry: h=7 m=38
